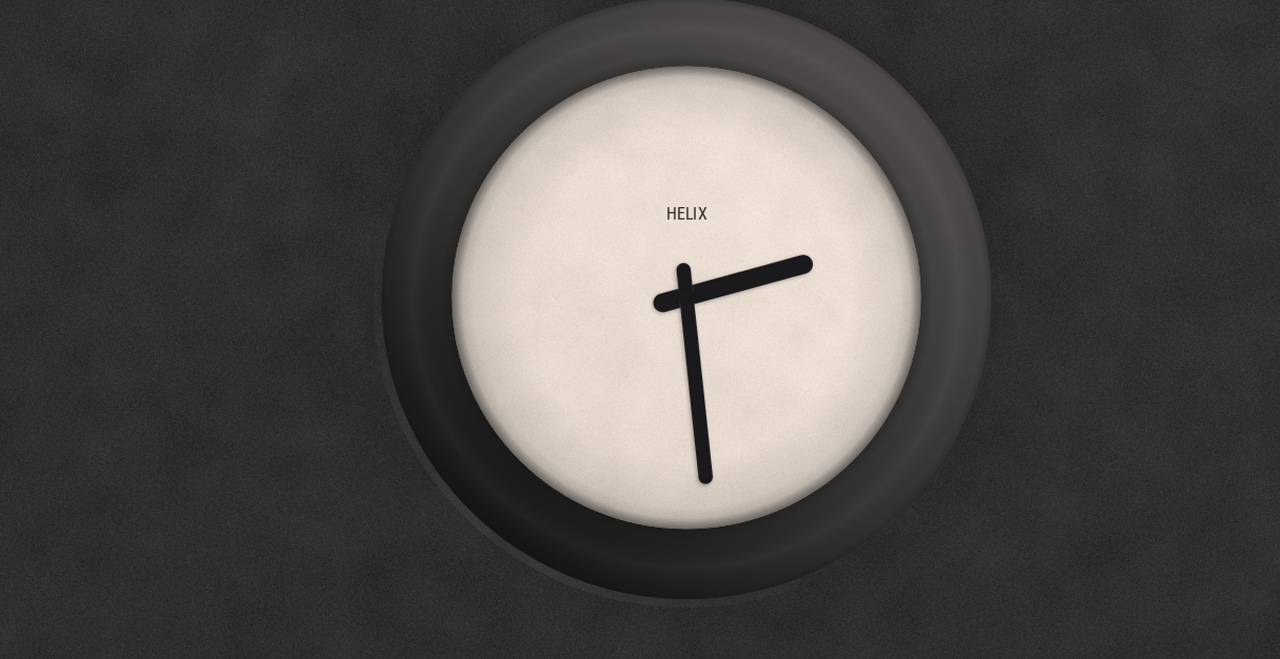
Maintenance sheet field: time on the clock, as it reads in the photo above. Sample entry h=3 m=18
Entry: h=2 m=29
